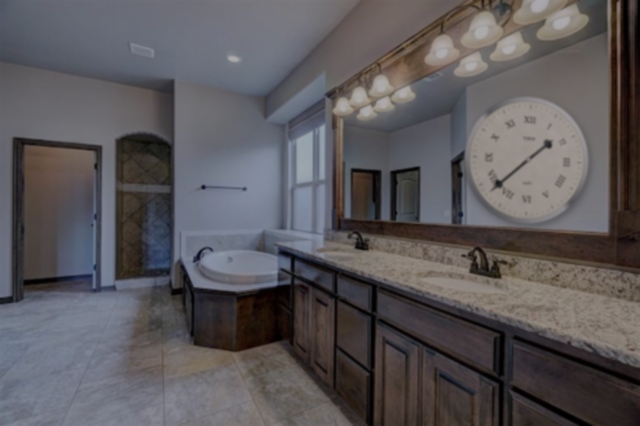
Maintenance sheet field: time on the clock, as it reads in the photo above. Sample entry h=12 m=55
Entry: h=1 m=38
